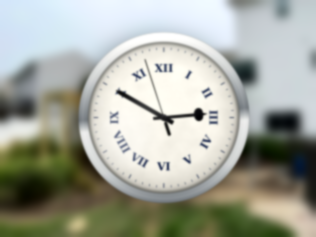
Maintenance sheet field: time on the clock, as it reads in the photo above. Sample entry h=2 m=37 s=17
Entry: h=2 m=49 s=57
